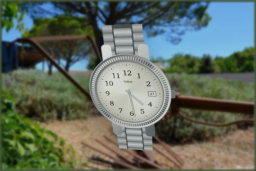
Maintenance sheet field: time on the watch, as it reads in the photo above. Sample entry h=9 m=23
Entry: h=4 m=29
